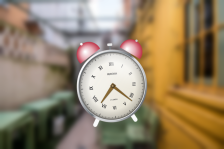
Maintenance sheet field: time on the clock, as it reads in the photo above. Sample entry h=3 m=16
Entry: h=7 m=22
